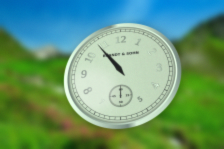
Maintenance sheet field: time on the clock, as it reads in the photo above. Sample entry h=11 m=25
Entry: h=10 m=54
